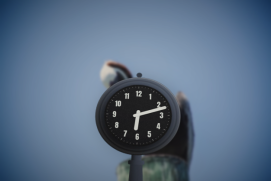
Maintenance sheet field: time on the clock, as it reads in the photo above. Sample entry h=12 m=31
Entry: h=6 m=12
